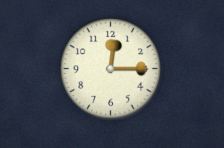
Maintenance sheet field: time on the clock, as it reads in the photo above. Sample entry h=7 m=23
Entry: h=12 m=15
